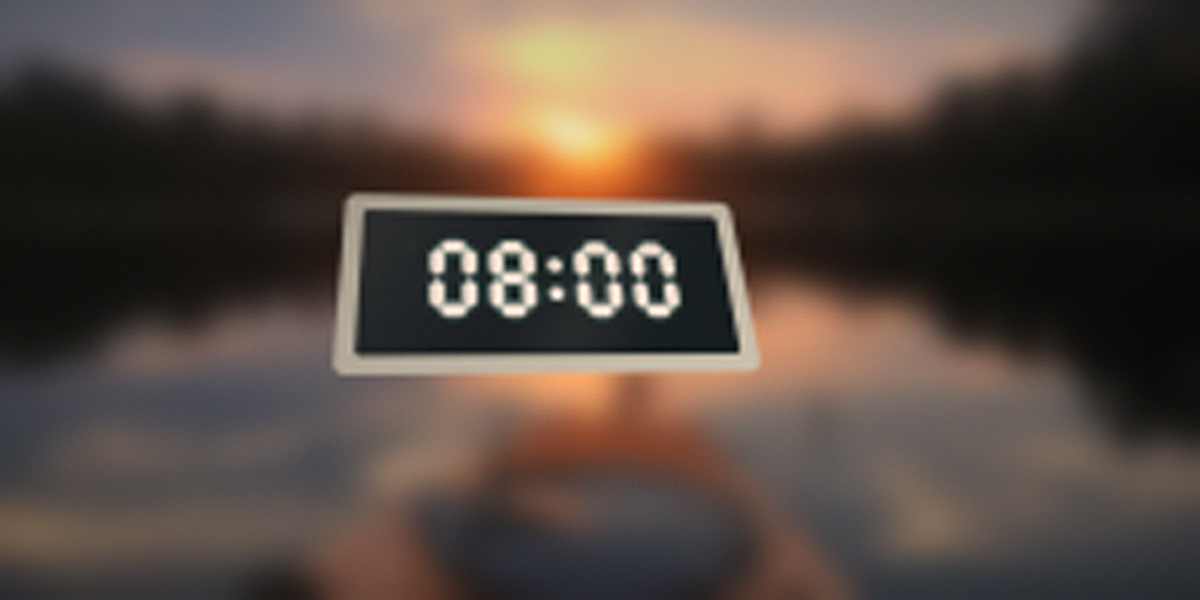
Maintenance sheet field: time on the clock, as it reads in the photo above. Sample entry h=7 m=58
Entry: h=8 m=0
